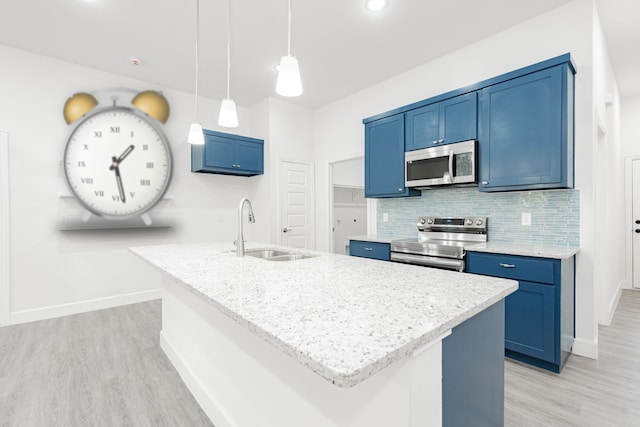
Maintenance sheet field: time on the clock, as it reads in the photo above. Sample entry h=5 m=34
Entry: h=1 m=28
